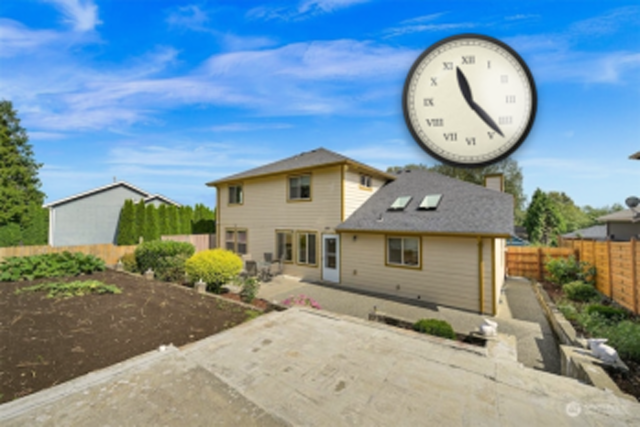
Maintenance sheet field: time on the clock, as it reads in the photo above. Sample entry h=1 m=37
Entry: h=11 m=23
